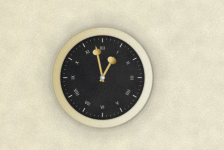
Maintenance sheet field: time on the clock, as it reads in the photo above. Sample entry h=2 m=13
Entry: h=12 m=58
